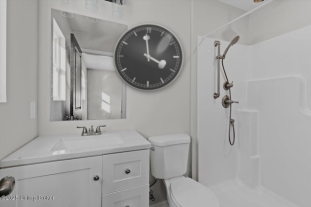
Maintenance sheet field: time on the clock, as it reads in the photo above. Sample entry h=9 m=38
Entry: h=3 m=59
